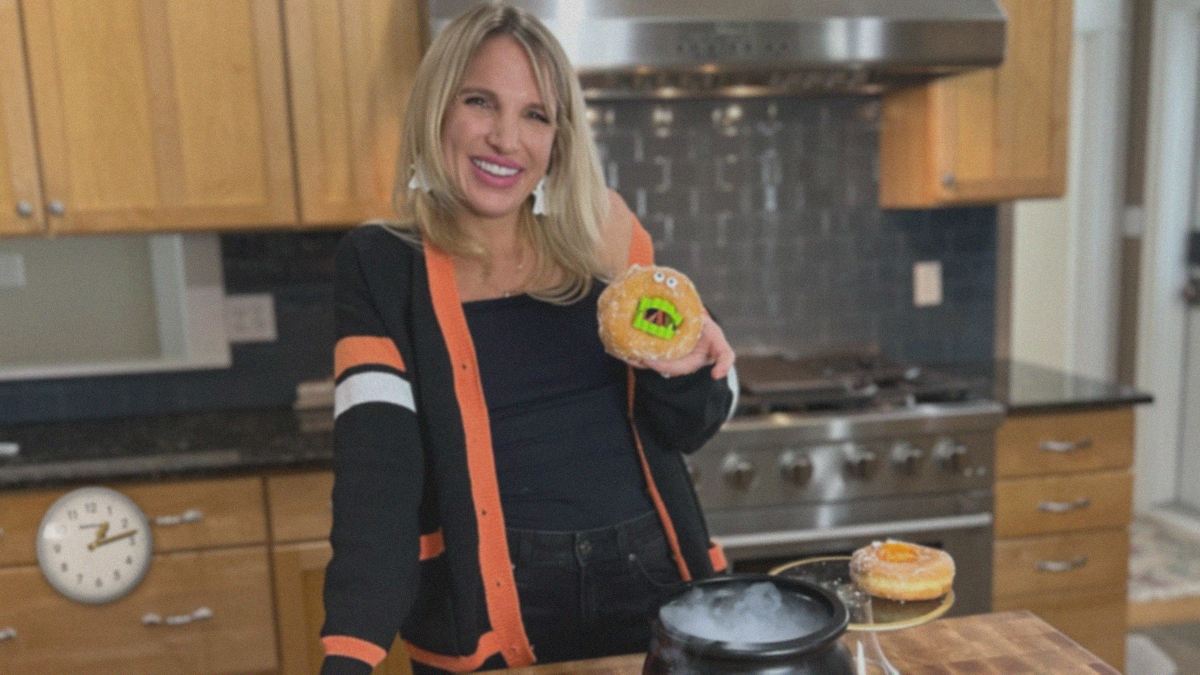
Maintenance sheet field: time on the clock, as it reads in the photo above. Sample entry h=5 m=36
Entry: h=1 m=13
